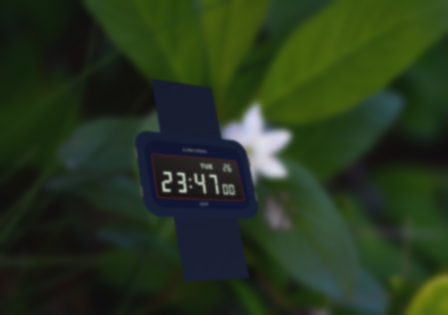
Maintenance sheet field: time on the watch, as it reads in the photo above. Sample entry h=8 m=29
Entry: h=23 m=47
